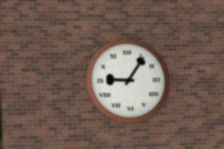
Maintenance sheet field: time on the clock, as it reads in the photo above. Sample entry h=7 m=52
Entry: h=9 m=6
